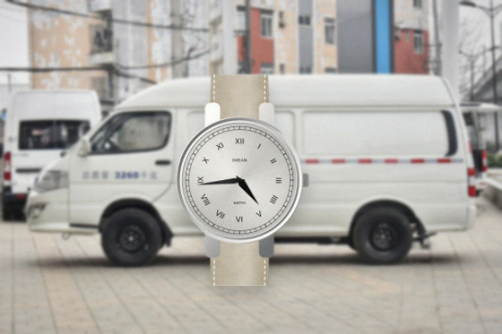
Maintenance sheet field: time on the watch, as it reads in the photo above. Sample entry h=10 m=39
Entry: h=4 m=44
